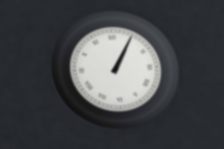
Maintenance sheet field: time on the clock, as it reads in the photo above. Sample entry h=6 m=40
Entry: h=1 m=5
